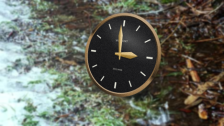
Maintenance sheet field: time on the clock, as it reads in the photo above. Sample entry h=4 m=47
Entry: h=2 m=59
